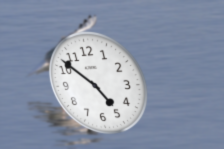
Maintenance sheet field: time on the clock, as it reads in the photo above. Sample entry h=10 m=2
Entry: h=4 m=52
